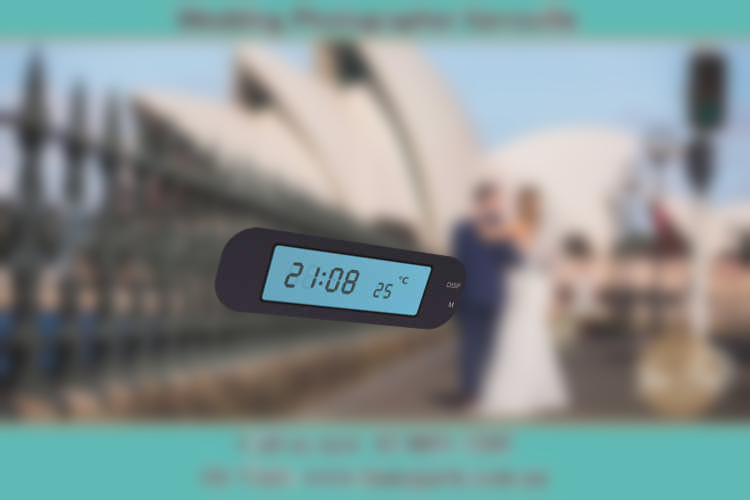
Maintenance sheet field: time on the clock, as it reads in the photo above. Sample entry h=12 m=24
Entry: h=21 m=8
